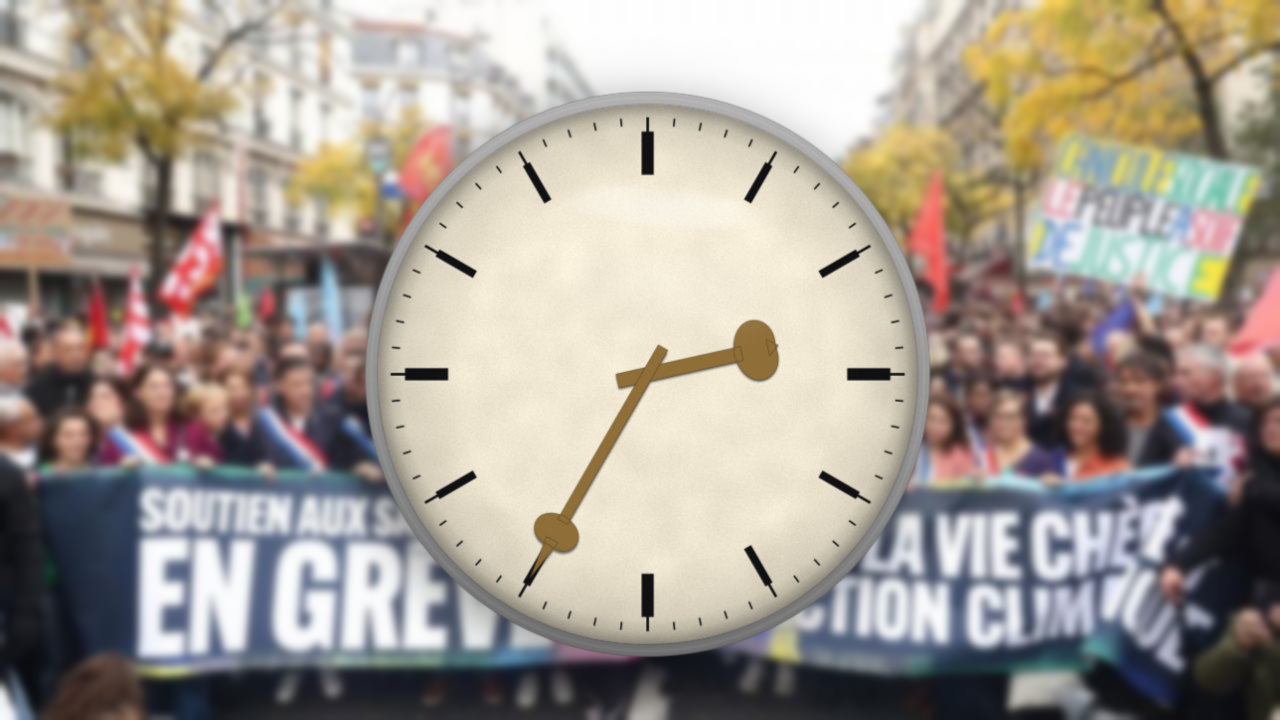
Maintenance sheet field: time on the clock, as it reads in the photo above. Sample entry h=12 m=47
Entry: h=2 m=35
